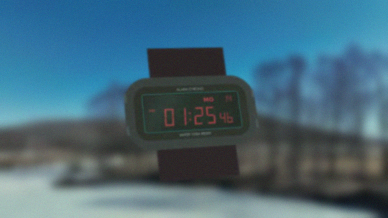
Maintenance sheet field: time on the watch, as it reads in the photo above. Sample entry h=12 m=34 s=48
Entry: h=1 m=25 s=46
